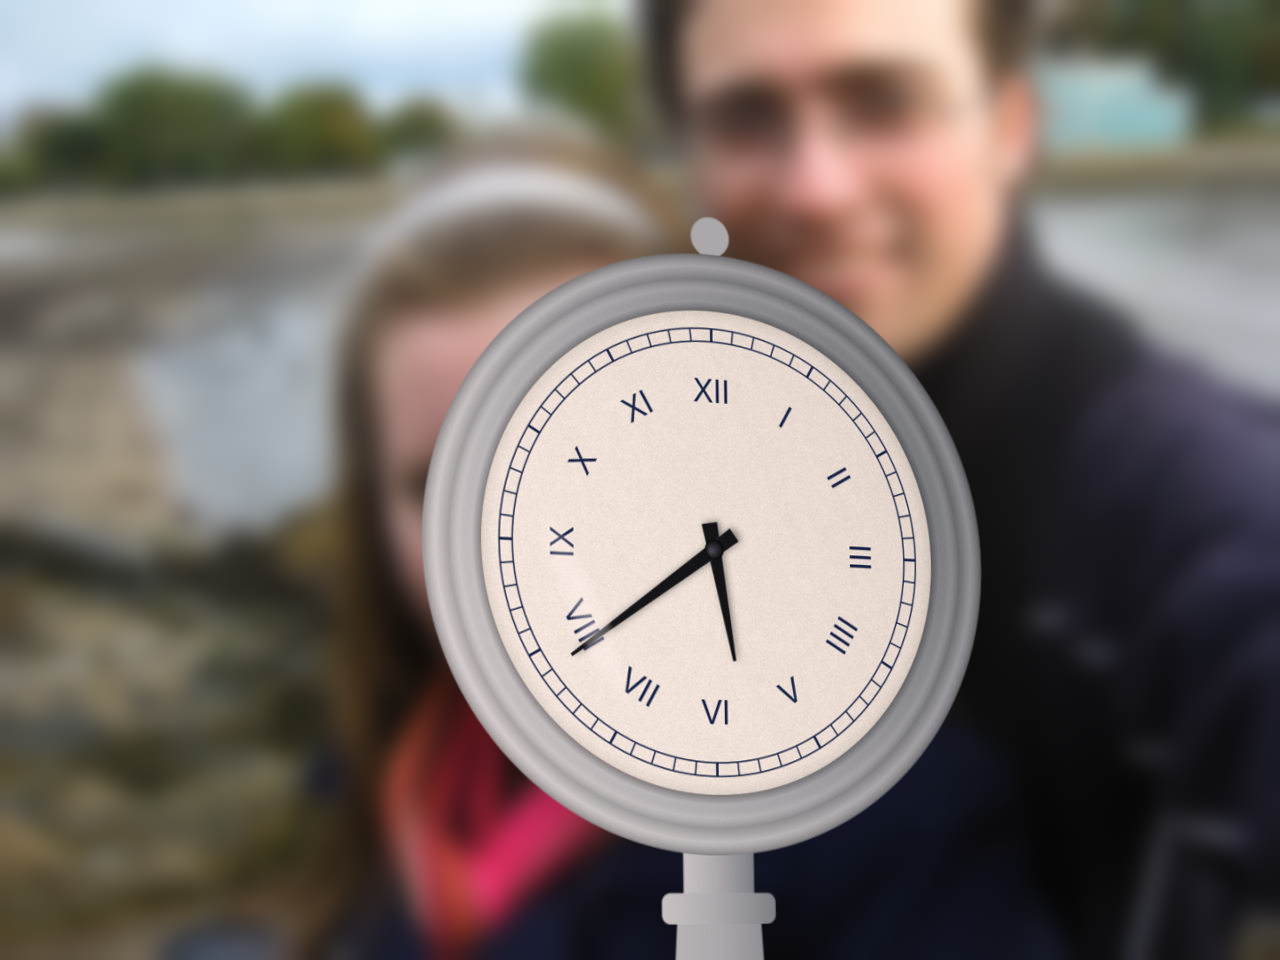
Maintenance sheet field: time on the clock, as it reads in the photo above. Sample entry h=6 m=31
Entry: h=5 m=39
